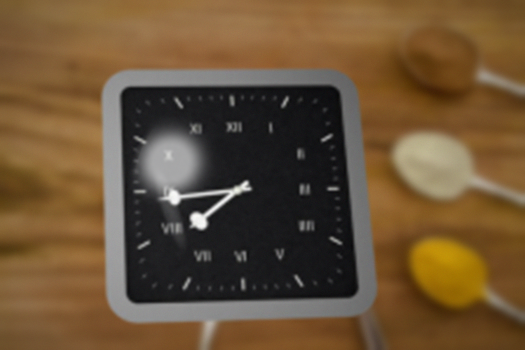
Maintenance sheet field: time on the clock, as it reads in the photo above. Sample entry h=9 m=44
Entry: h=7 m=44
